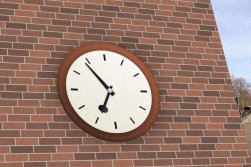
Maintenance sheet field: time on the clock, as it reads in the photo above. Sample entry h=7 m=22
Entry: h=6 m=54
